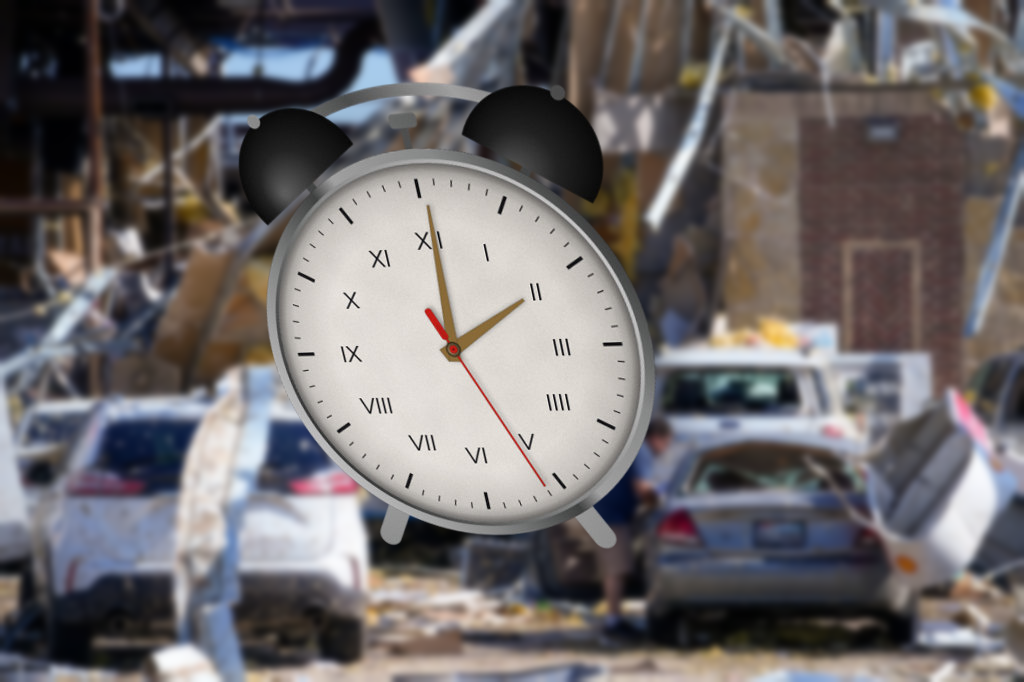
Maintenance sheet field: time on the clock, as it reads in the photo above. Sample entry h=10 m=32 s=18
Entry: h=2 m=0 s=26
